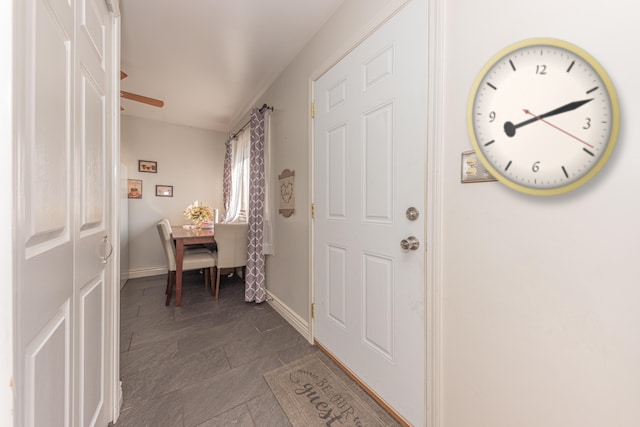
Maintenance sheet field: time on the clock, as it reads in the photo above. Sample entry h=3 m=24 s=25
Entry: h=8 m=11 s=19
